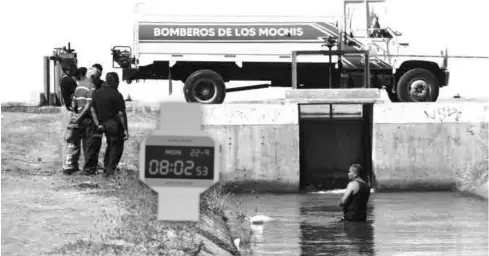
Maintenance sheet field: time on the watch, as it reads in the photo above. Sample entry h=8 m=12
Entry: h=8 m=2
